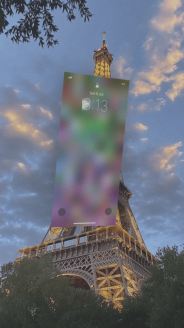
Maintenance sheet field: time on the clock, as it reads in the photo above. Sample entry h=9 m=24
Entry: h=8 m=13
